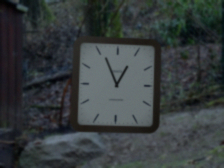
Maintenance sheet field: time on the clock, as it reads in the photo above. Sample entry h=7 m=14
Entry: h=12 m=56
